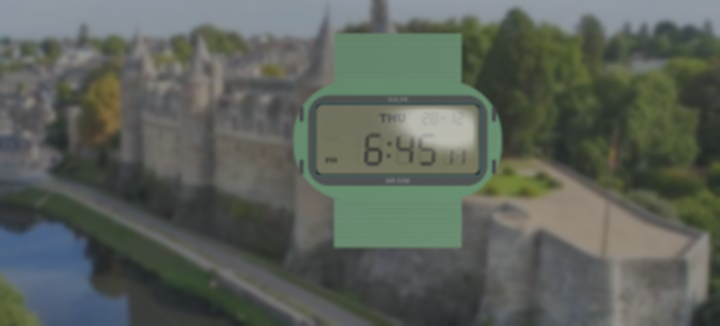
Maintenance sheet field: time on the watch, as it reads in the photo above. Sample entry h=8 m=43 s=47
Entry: h=6 m=45 s=11
